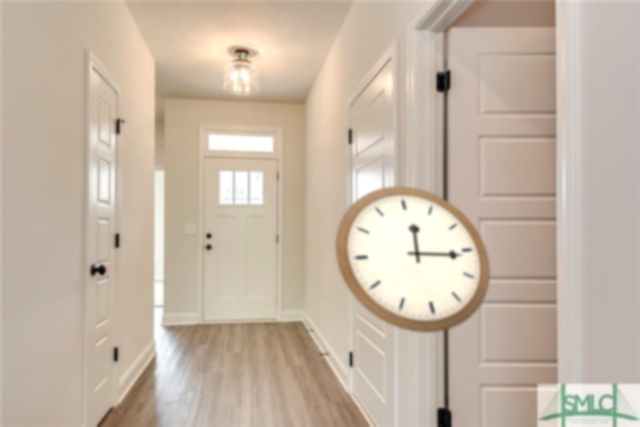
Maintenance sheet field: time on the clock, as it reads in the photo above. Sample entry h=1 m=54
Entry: h=12 m=16
